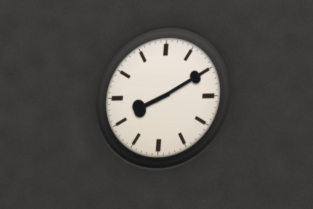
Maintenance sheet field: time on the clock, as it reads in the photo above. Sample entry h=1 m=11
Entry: h=8 m=10
